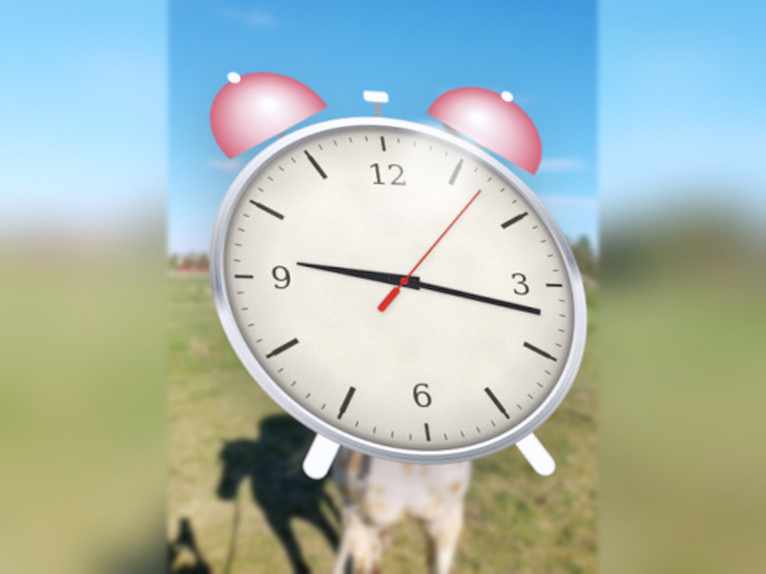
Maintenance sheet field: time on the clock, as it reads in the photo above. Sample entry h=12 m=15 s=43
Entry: h=9 m=17 s=7
